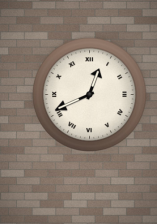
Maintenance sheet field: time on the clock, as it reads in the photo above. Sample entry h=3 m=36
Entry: h=12 m=41
